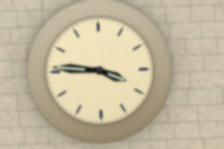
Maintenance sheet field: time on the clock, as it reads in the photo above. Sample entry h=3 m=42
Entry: h=3 m=46
